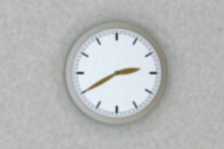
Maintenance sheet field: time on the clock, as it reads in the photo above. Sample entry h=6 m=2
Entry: h=2 m=40
